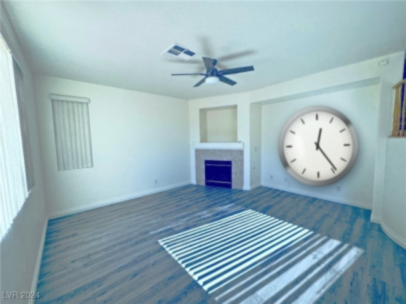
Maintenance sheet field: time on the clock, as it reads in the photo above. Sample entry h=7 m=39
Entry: h=12 m=24
